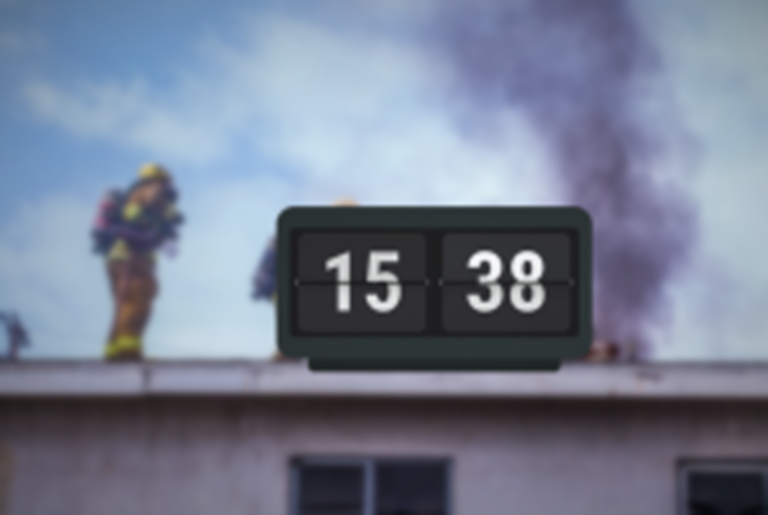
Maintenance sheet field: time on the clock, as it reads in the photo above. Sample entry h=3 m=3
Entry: h=15 m=38
